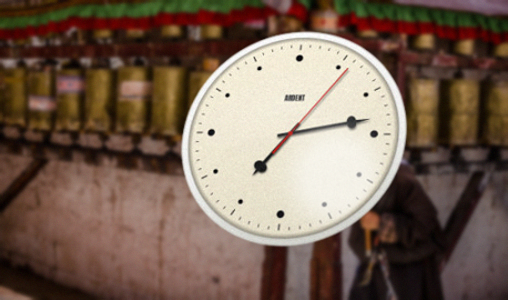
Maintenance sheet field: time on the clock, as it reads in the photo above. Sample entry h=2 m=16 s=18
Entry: h=7 m=13 s=6
